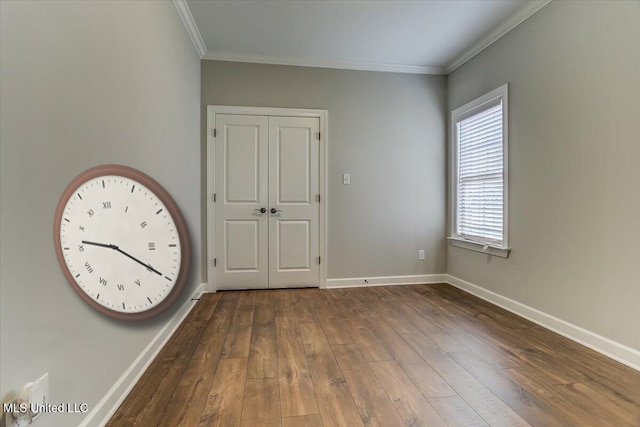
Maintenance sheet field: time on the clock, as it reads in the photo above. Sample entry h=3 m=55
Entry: h=9 m=20
